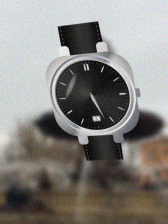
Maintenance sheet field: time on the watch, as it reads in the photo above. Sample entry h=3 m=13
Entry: h=5 m=27
